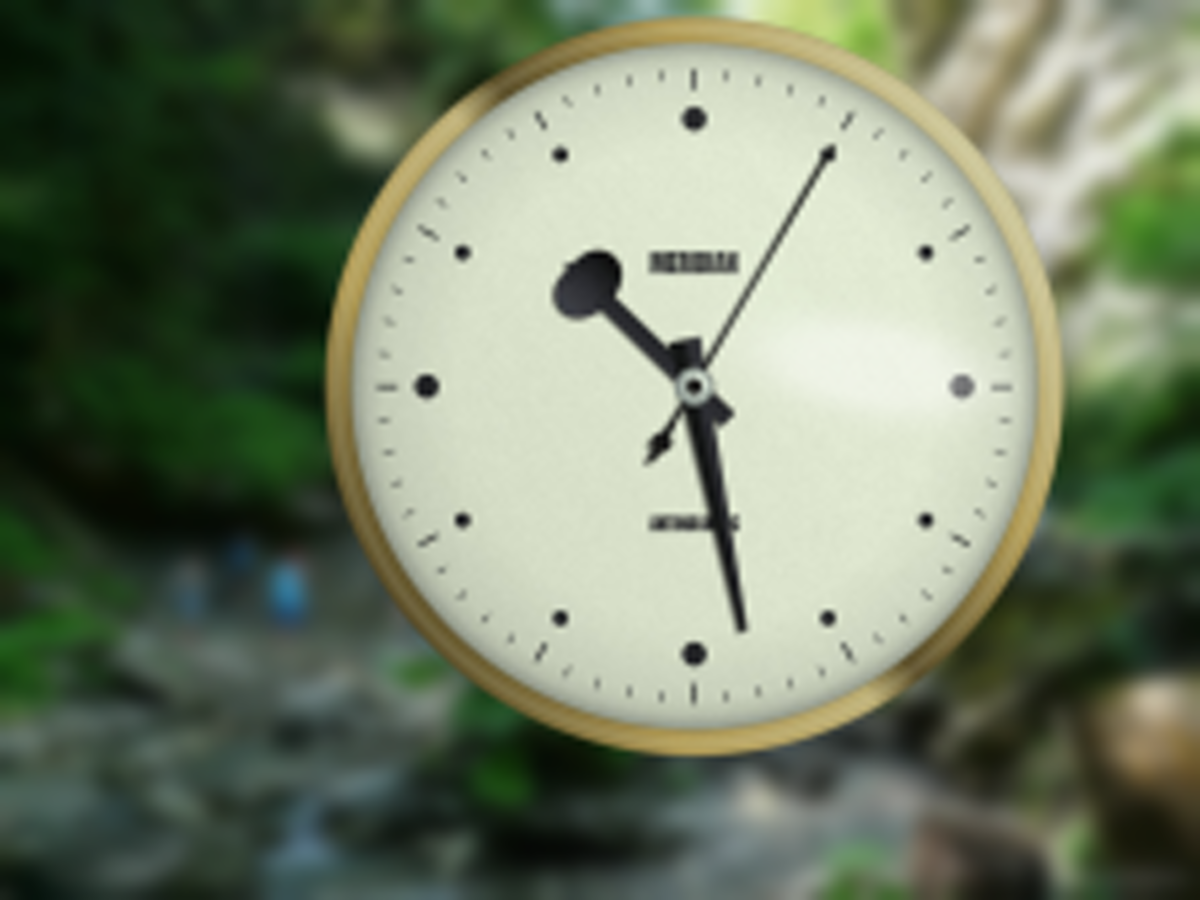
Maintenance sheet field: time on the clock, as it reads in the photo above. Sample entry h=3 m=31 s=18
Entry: h=10 m=28 s=5
